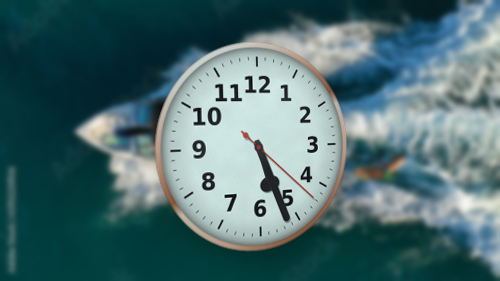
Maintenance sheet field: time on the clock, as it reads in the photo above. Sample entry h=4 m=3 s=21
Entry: h=5 m=26 s=22
